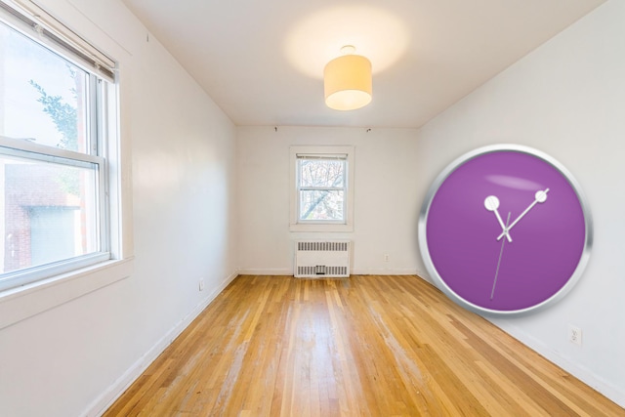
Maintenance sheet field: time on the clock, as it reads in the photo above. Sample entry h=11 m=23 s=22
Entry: h=11 m=7 s=32
